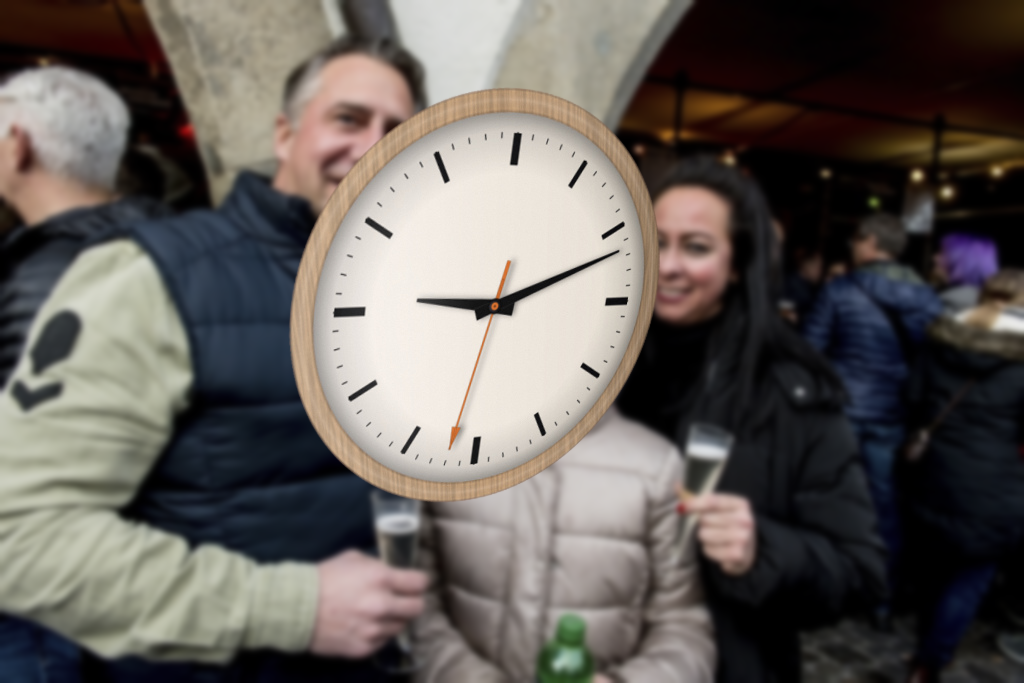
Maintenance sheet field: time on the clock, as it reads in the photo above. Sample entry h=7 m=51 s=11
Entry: h=9 m=11 s=32
